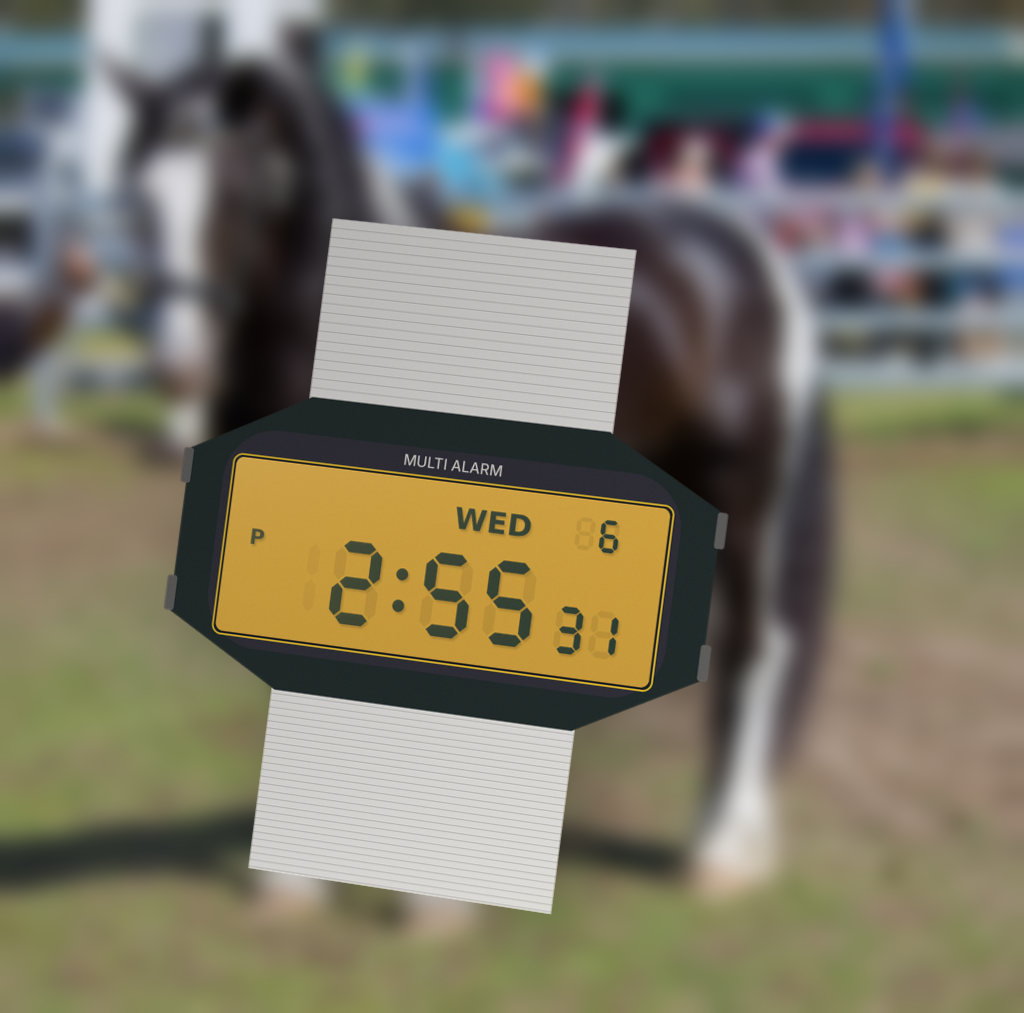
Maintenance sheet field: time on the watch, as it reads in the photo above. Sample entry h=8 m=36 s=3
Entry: h=2 m=55 s=31
